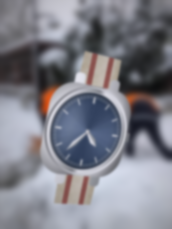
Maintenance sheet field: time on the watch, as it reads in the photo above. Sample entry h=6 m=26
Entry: h=4 m=37
